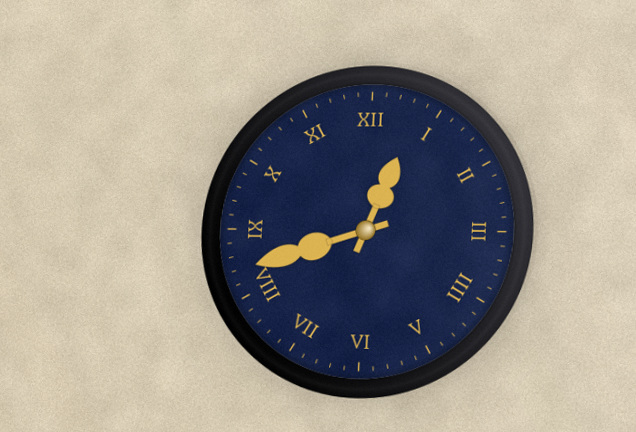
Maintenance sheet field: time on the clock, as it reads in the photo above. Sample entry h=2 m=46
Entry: h=12 m=42
